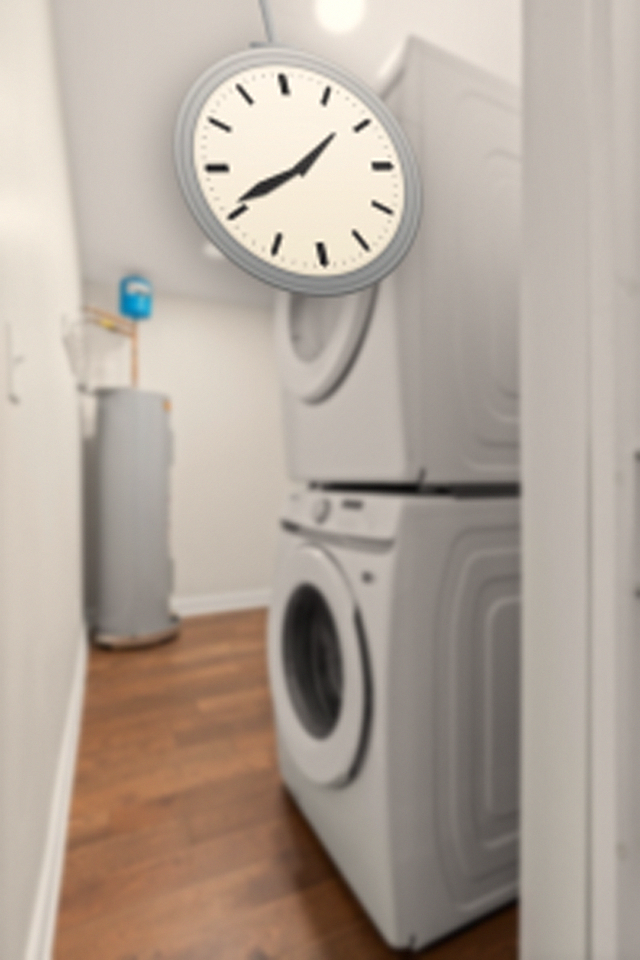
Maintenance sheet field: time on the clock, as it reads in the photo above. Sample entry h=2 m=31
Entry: h=1 m=41
